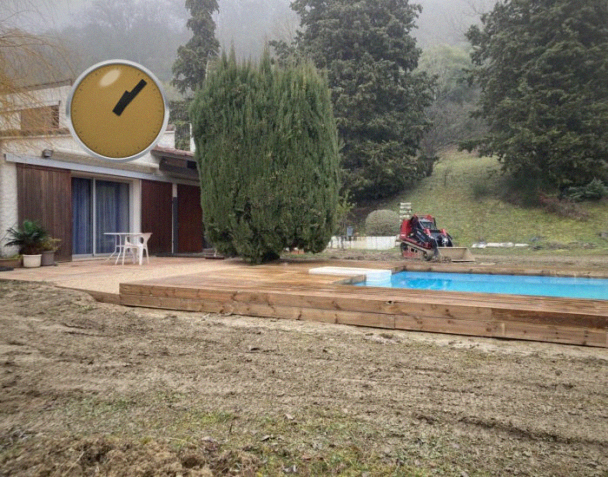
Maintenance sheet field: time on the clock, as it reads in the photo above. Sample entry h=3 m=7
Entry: h=1 m=7
